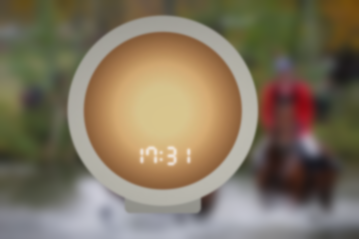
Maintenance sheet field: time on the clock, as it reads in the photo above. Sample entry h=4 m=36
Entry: h=17 m=31
